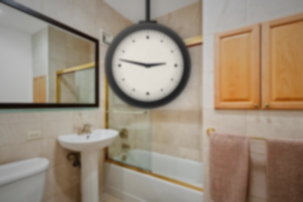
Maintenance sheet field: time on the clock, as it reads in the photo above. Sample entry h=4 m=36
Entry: h=2 m=47
